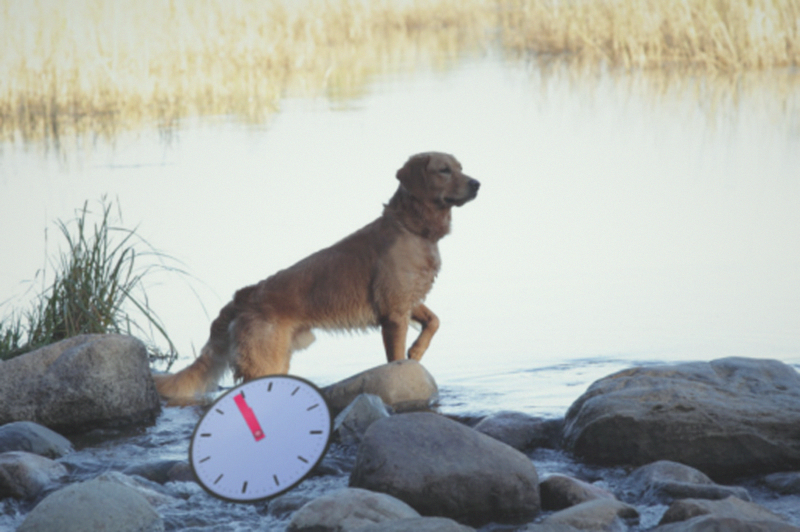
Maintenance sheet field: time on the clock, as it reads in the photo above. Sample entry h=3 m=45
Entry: h=10 m=54
